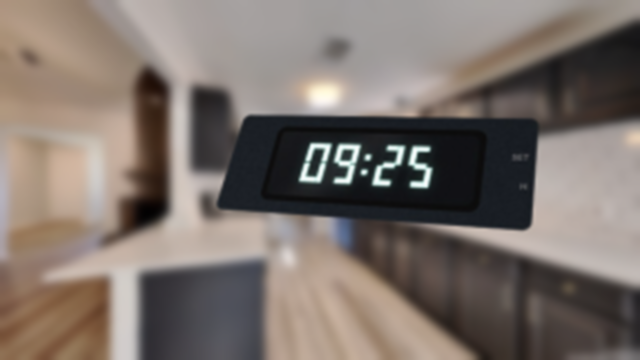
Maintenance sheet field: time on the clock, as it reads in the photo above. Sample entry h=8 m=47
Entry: h=9 m=25
